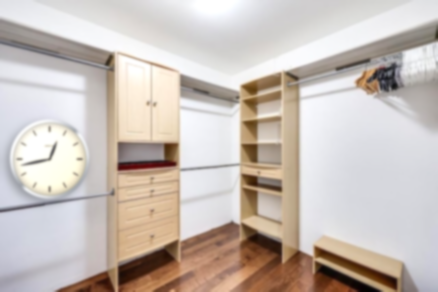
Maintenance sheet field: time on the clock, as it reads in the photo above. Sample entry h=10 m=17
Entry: h=12 m=43
